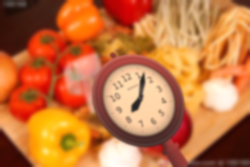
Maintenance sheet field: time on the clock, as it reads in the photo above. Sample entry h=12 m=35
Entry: h=8 m=7
